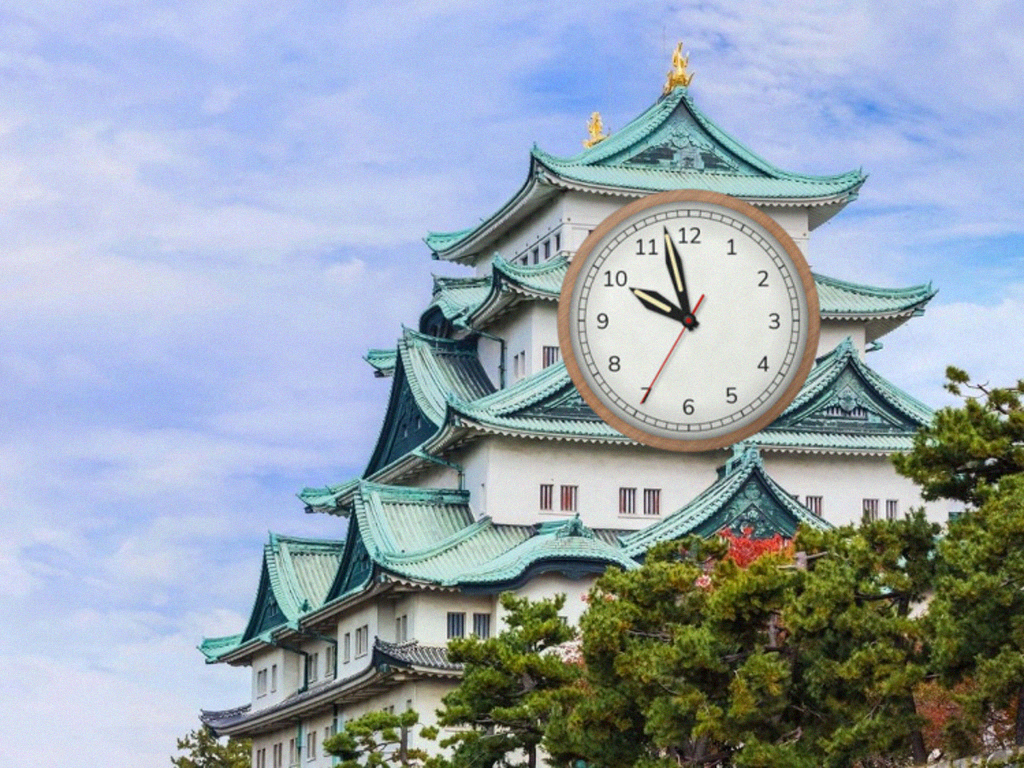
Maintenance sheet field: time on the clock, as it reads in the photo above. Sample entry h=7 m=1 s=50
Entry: h=9 m=57 s=35
